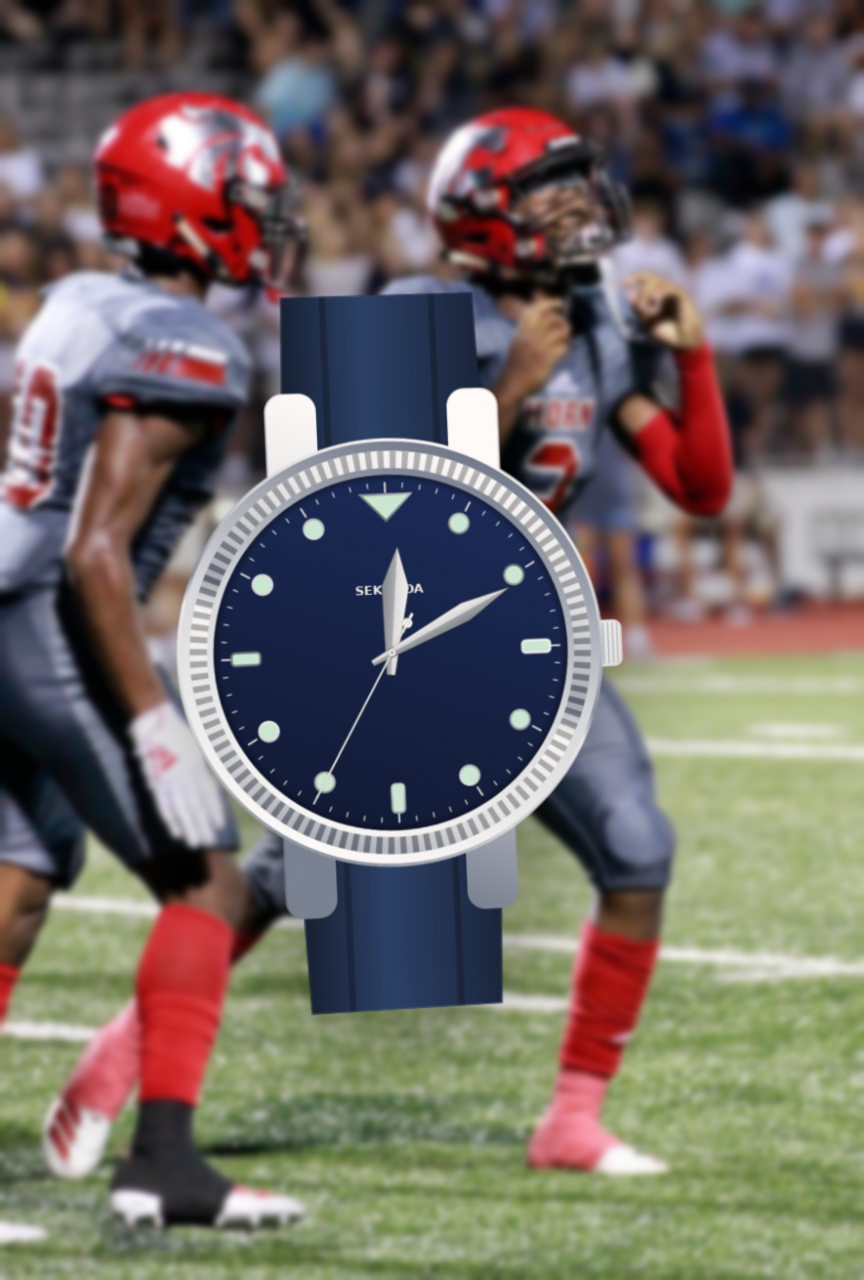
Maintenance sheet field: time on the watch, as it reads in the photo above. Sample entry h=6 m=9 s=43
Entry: h=12 m=10 s=35
